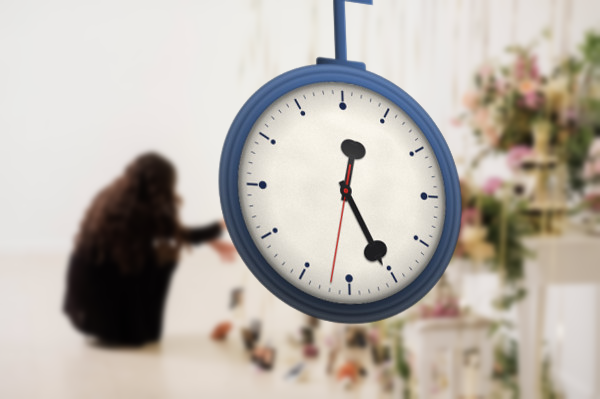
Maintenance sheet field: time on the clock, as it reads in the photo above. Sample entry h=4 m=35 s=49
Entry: h=12 m=25 s=32
